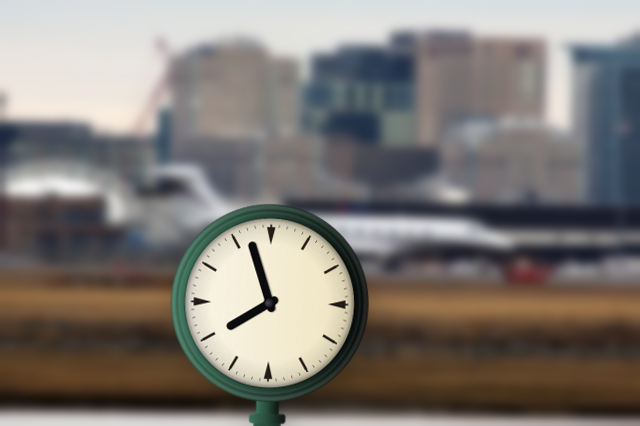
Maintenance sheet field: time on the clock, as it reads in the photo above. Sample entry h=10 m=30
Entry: h=7 m=57
